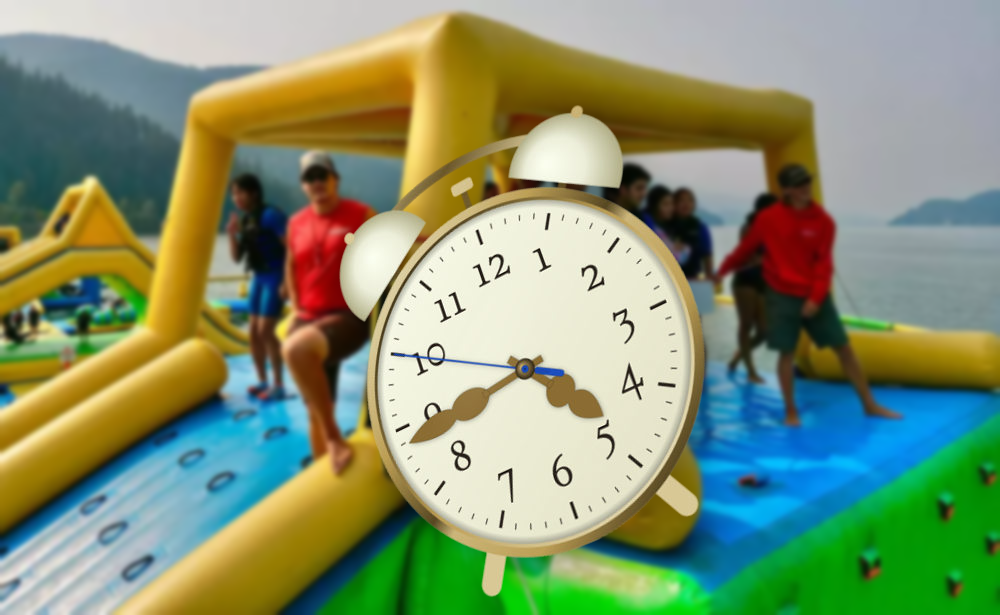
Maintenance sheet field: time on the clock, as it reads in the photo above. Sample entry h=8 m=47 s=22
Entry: h=4 m=43 s=50
